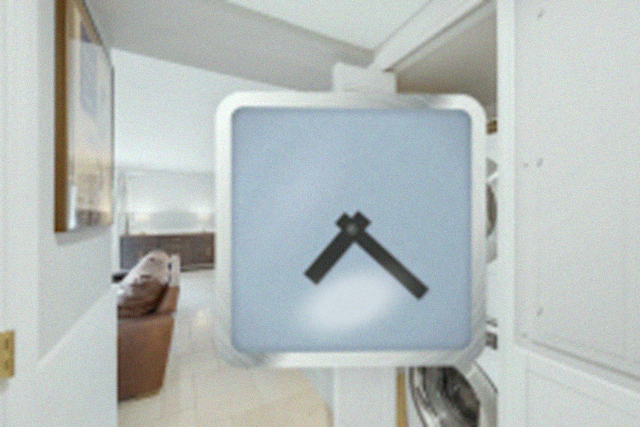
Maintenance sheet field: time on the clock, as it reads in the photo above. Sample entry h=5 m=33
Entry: h=7 m=22
